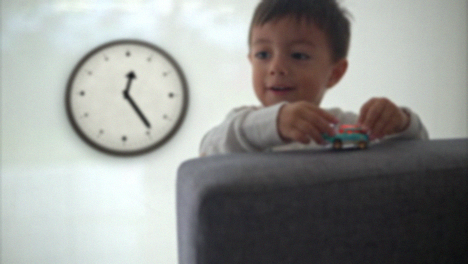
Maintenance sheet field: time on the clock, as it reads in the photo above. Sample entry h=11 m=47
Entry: h=12 m=24
